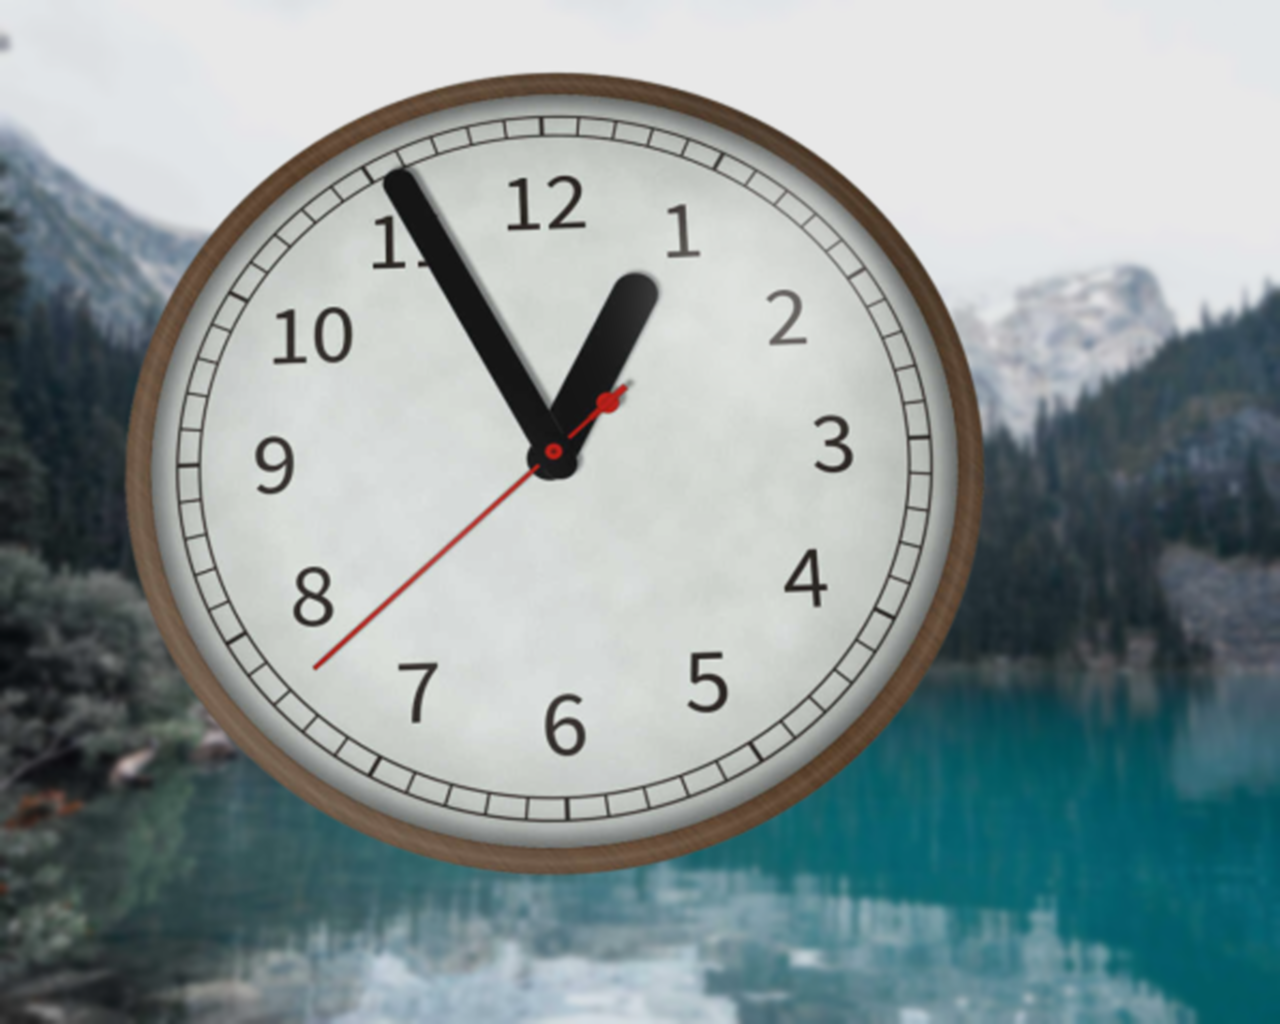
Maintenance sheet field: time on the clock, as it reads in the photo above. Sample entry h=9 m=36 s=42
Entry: h=12 m=55 s=38
